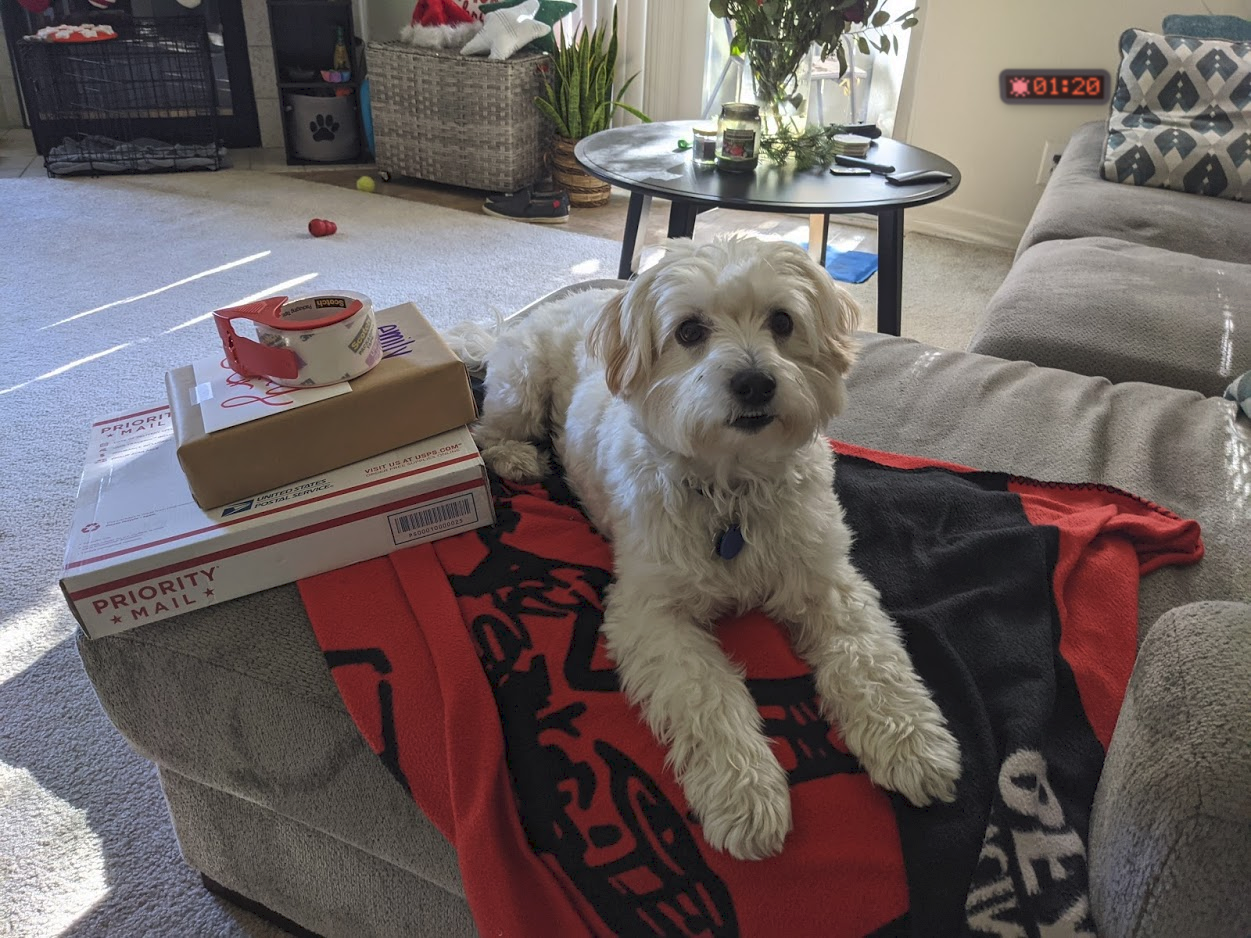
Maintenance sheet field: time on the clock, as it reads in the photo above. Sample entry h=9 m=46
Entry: h=1 m=20
